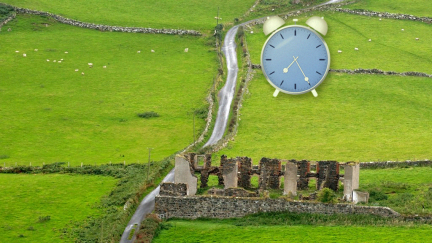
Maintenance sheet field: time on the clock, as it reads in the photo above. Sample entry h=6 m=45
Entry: h=7 m=25
